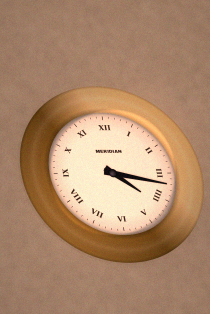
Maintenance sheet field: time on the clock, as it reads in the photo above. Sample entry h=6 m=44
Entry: h=4 m=17
